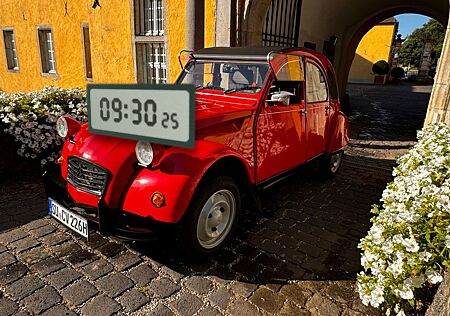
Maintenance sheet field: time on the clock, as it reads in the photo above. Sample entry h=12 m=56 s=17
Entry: h=9 m=30 s=25
